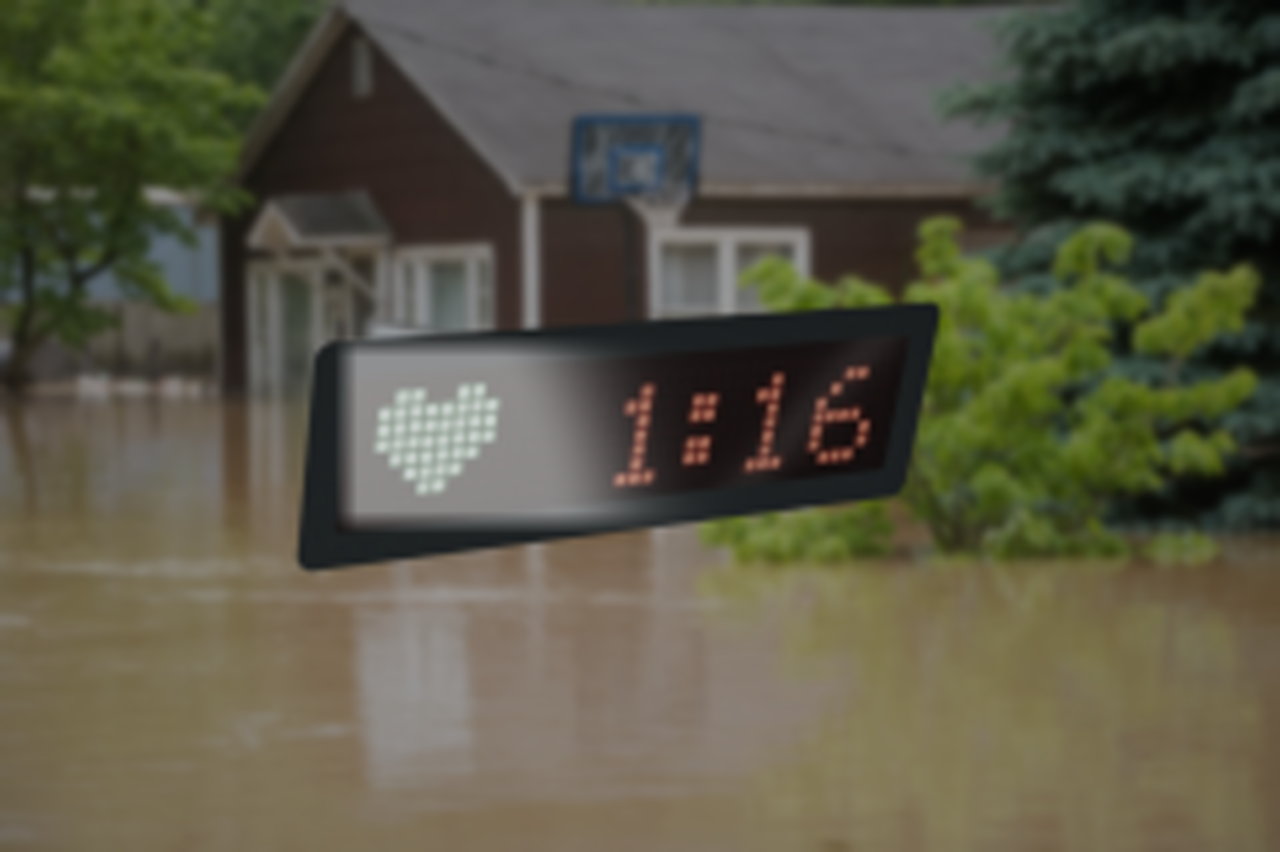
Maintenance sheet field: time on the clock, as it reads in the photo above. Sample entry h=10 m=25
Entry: h=1 m=16
